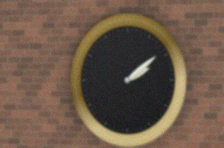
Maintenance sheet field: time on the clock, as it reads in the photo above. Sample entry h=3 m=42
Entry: h=2 m=9
